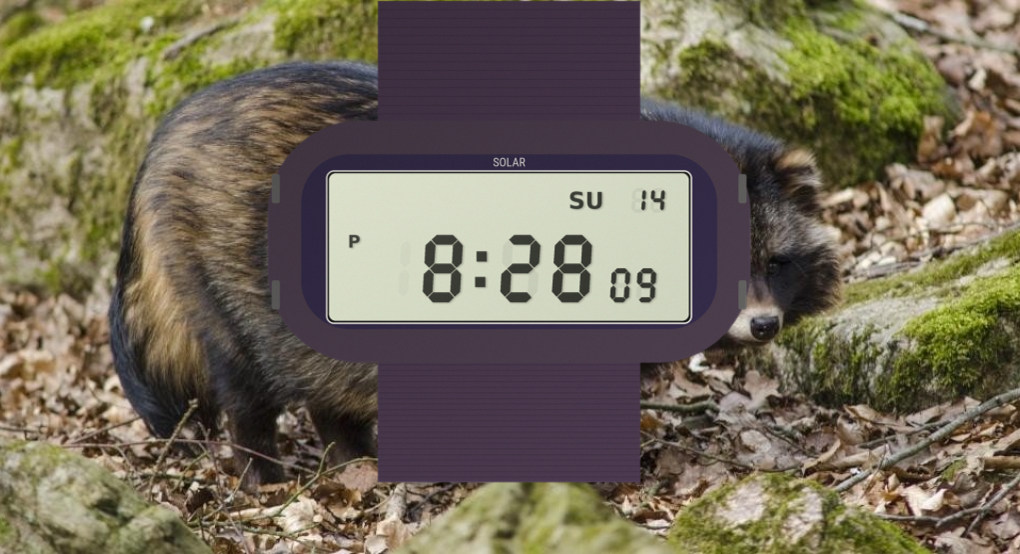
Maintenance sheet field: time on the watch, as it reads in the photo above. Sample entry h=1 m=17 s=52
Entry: h=8 m=28 s=9
